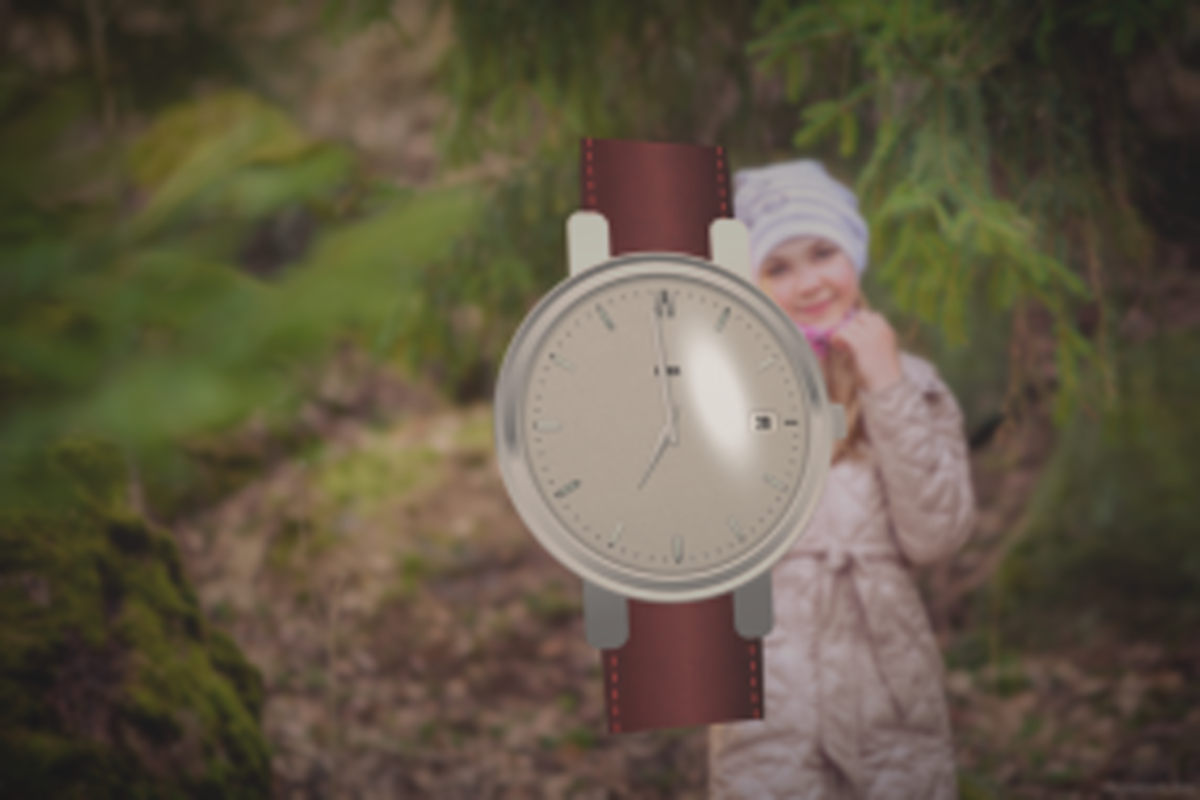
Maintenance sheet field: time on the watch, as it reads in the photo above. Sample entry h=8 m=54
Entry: h=6 m=59
